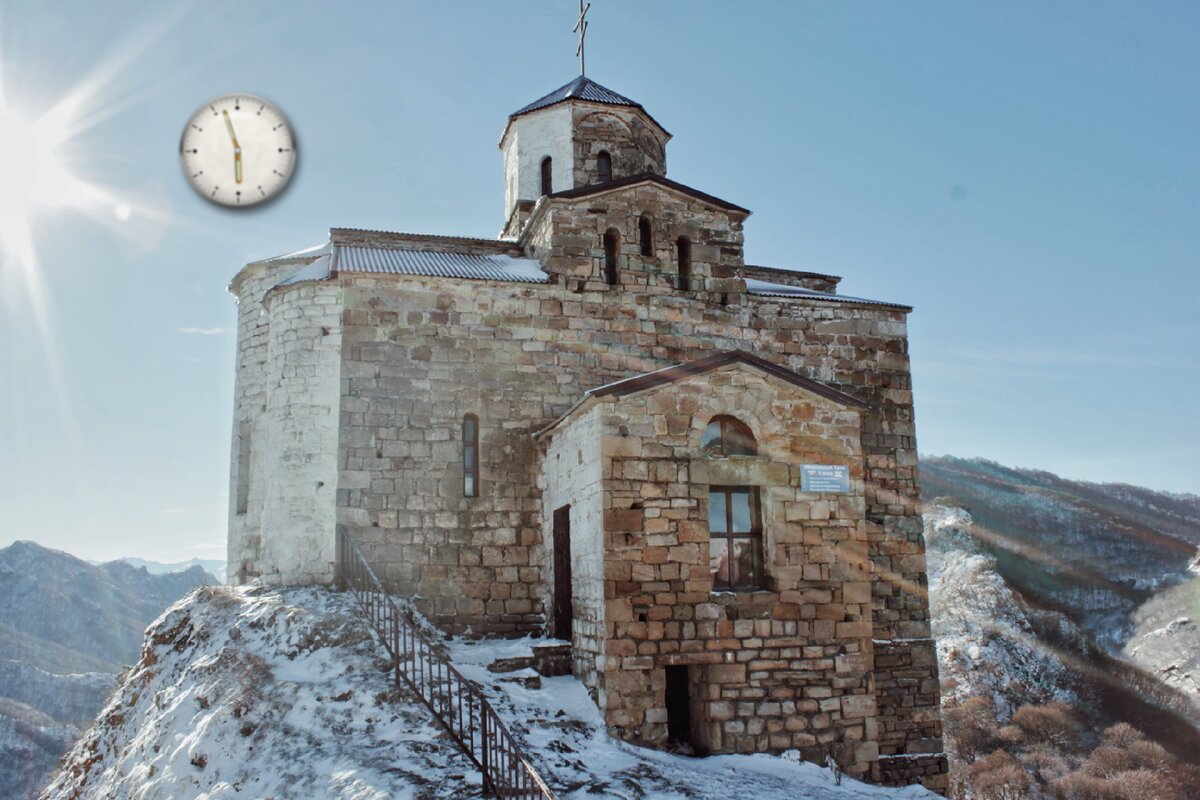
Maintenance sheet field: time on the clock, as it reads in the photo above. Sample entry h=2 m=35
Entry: h=5 m=57
